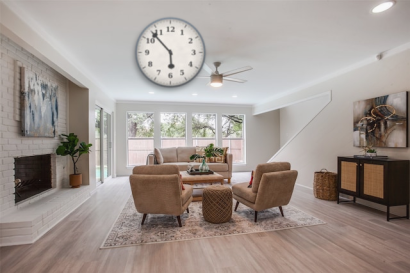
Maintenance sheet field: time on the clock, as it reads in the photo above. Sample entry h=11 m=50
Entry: h=5 m=53
